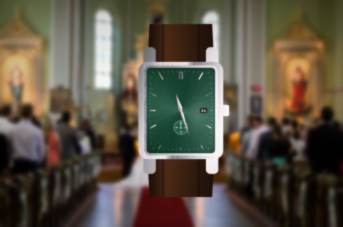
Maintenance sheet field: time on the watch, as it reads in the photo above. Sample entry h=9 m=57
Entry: h=11 m=27
